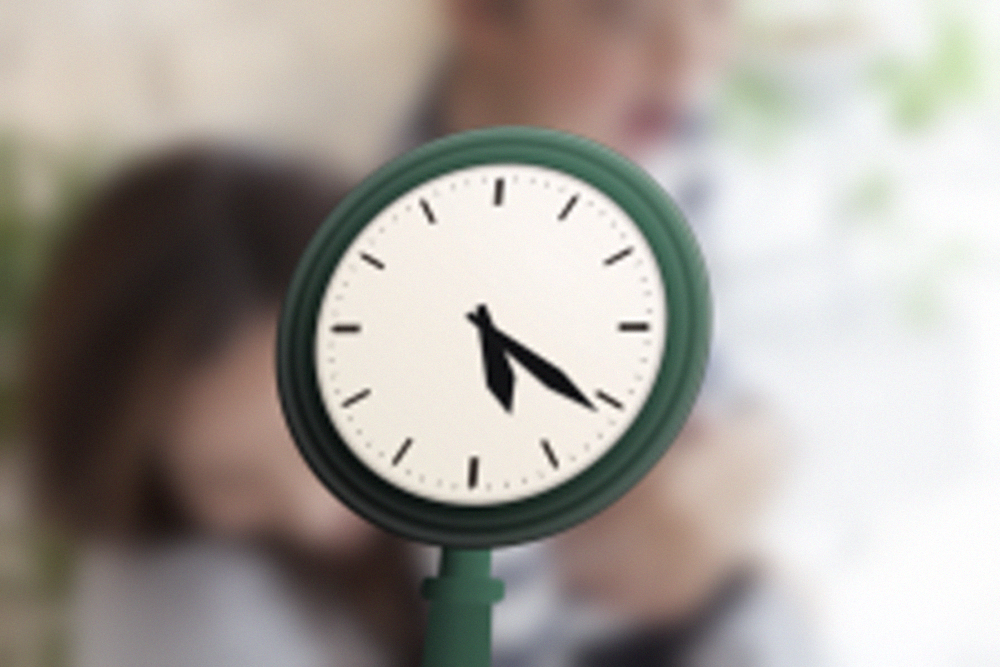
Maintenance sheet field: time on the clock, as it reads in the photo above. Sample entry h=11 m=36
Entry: h=5 m=21
